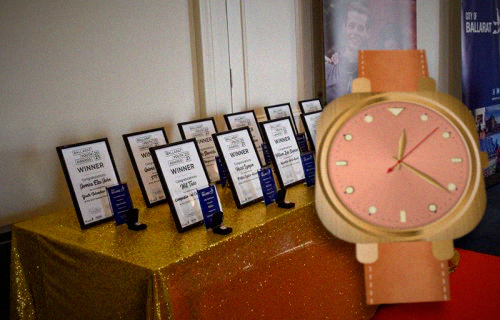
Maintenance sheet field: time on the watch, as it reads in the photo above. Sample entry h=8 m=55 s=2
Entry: h=12 m=21 s=8
